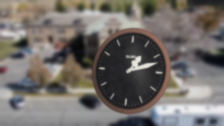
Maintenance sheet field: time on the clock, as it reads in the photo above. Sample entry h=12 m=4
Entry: h=1 m=12
